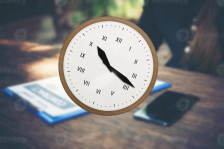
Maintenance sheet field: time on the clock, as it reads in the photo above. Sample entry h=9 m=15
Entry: h=10 m=18
